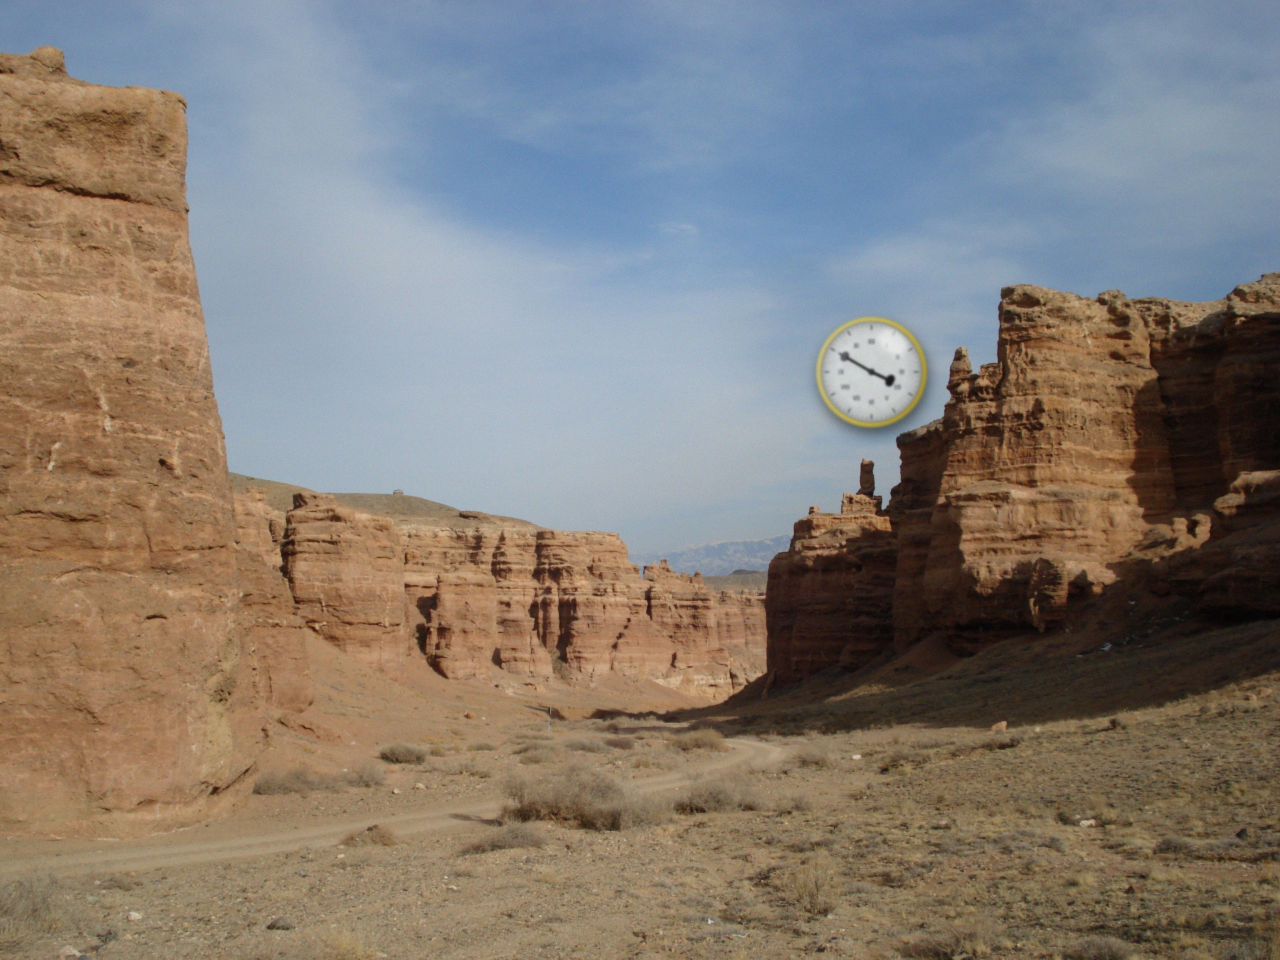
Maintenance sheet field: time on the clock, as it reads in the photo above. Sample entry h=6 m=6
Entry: h=3 m=50
